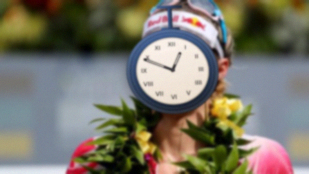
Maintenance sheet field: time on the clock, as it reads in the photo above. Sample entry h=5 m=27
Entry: h=12 m=49
